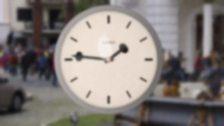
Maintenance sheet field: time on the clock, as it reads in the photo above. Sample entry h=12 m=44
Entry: h=1 m=46
